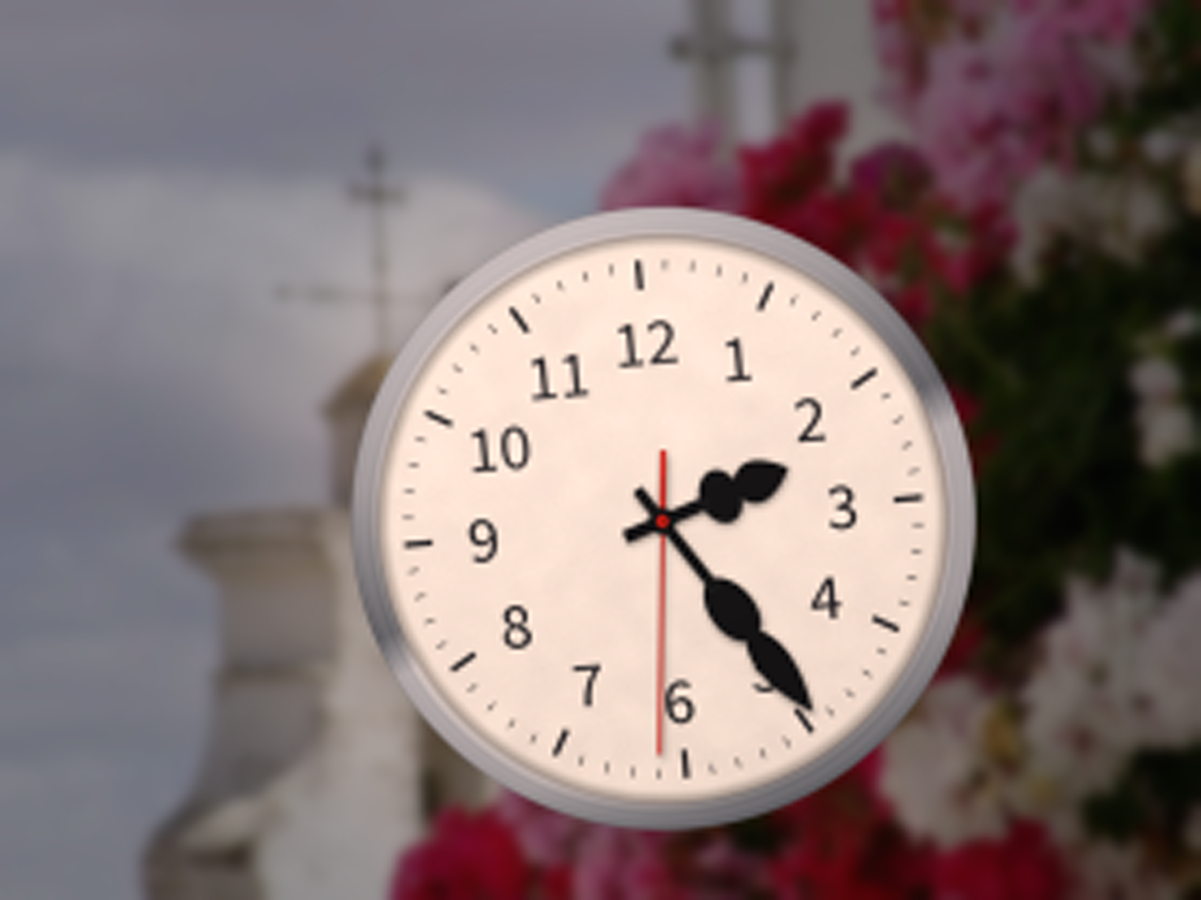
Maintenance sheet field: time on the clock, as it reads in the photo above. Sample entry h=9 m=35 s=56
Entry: h=2 m=24 s=31
